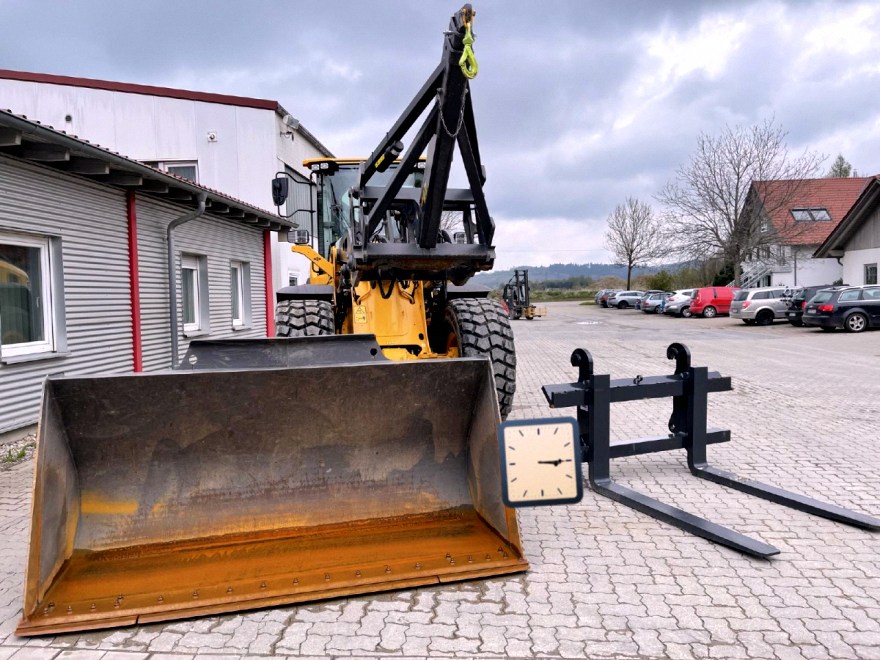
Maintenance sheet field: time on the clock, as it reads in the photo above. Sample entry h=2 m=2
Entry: h=3 m=15
